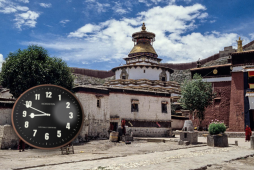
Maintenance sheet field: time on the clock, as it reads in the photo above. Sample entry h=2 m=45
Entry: h=8 m=49
